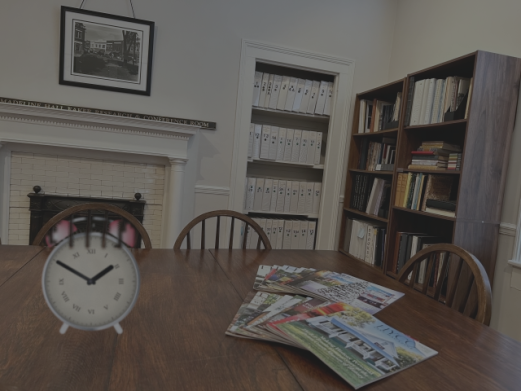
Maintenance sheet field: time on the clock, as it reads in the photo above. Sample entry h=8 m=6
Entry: h=1 m=50
